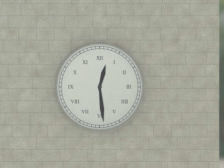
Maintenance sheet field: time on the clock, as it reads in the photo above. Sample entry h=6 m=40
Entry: h=12 m=29
